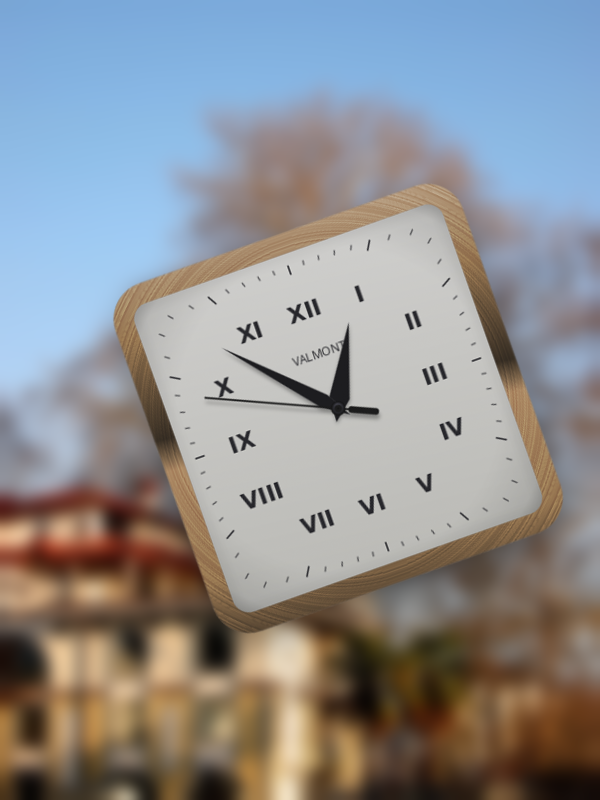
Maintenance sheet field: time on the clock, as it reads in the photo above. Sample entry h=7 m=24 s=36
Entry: h=12 m=52 s=49
